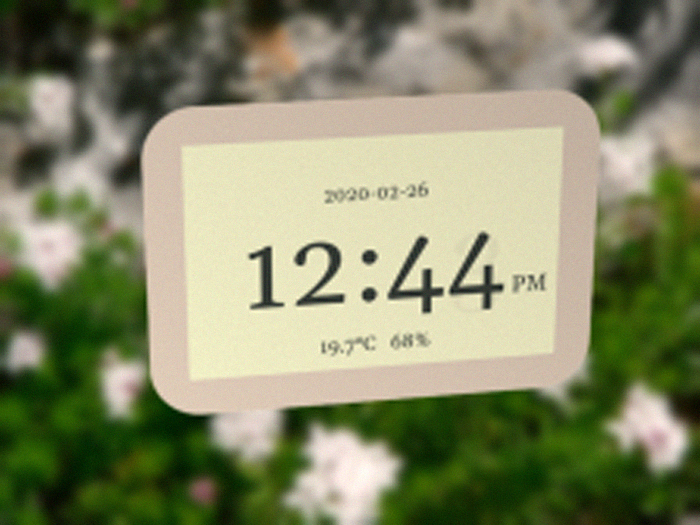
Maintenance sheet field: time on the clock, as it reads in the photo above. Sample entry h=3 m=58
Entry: h=12 m=44
